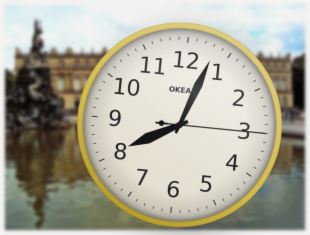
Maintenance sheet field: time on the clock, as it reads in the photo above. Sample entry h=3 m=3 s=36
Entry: h=8 m=3 s=15
